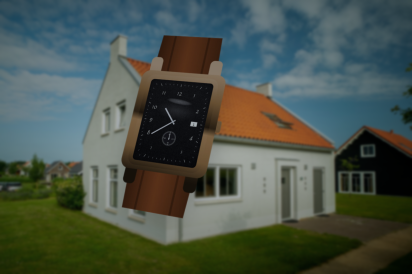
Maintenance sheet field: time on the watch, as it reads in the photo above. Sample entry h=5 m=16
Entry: h=10 m=39
